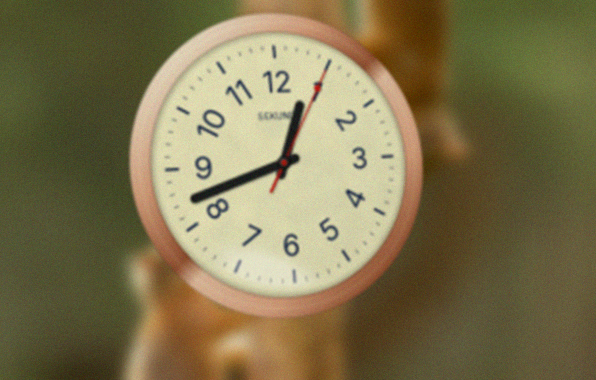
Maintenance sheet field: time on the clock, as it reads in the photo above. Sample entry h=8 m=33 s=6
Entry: h=12 m=42 s=5
